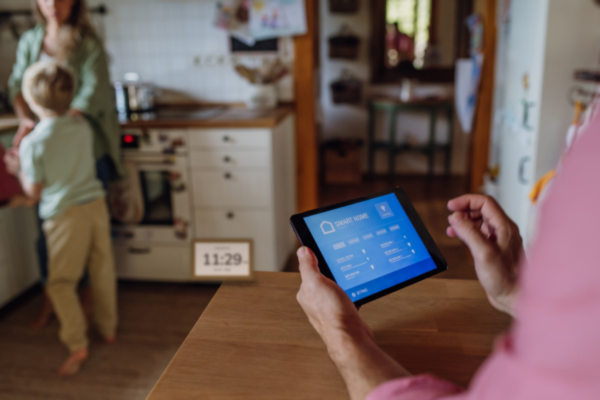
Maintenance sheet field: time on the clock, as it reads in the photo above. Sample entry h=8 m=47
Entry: h=11 m=29
